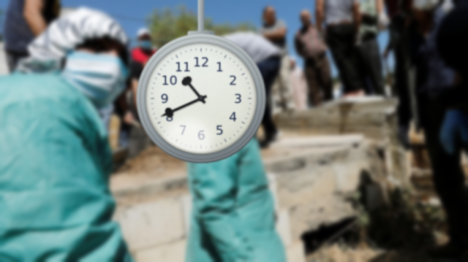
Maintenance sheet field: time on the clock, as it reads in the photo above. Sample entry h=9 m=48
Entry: h=10 m=41
